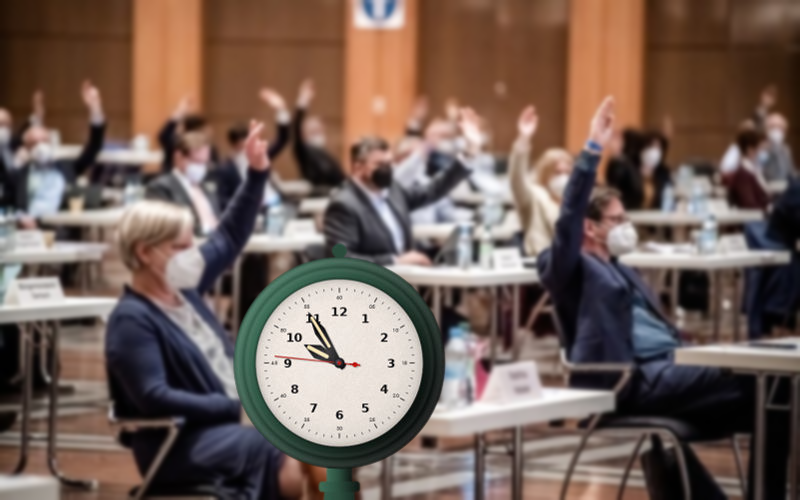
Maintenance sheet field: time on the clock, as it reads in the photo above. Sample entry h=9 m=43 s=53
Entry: h=9 m=54 s=46
